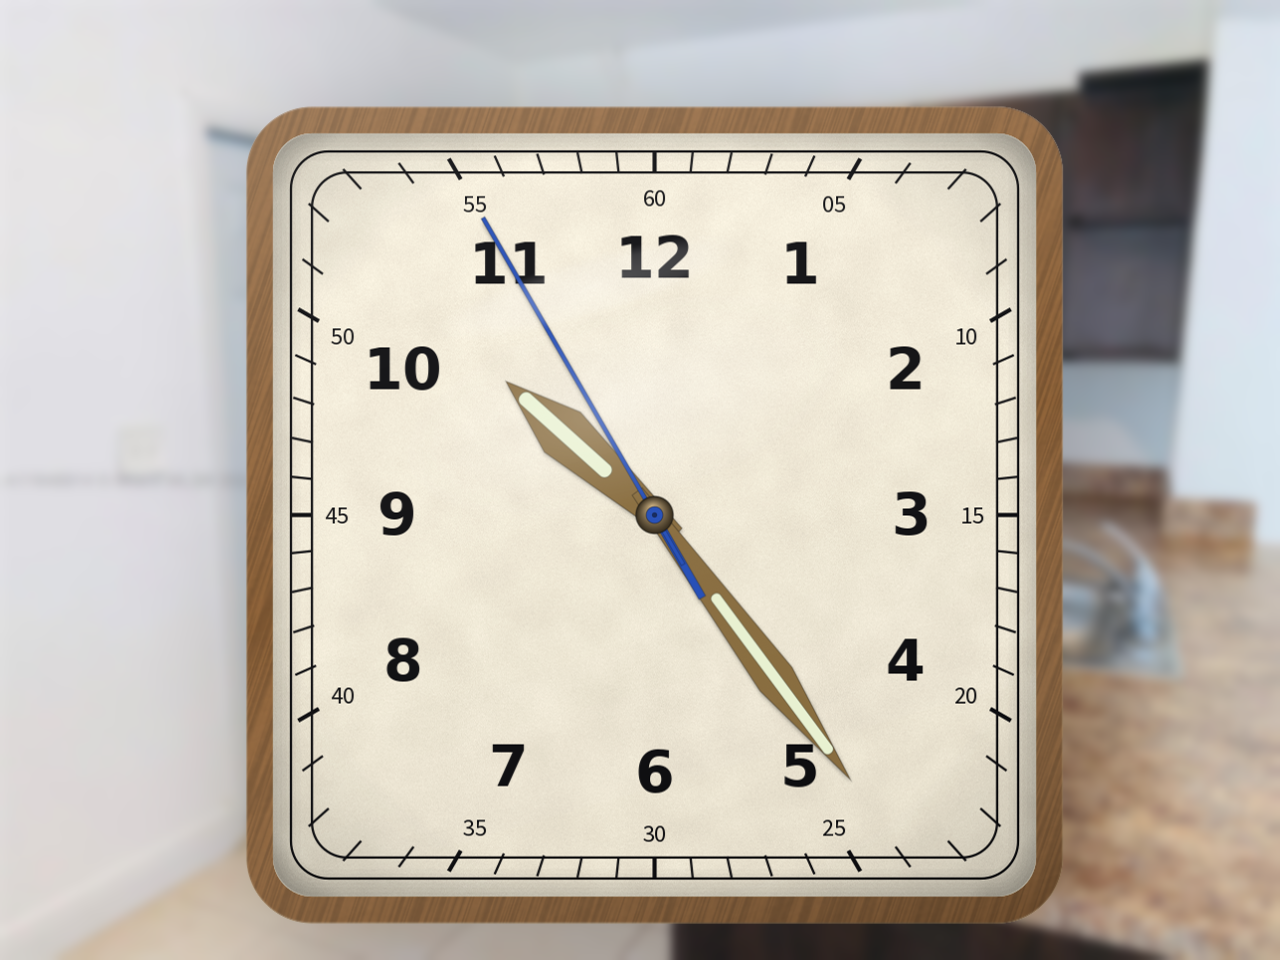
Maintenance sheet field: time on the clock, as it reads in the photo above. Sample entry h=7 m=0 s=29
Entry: h=10 m=23 s=55
